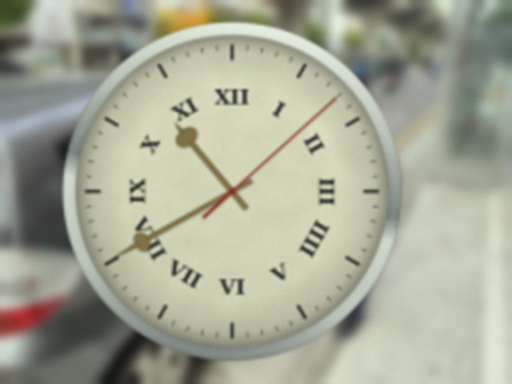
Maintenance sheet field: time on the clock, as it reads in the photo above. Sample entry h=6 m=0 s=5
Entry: h=10 m=40 s=8
